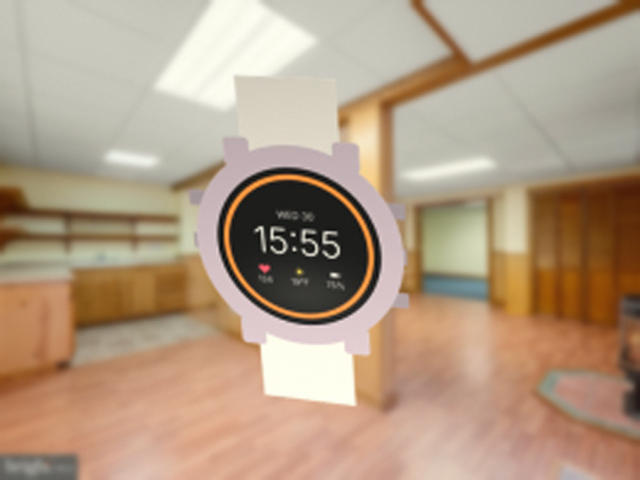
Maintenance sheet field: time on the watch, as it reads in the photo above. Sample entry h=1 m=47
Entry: h=15 m=55
